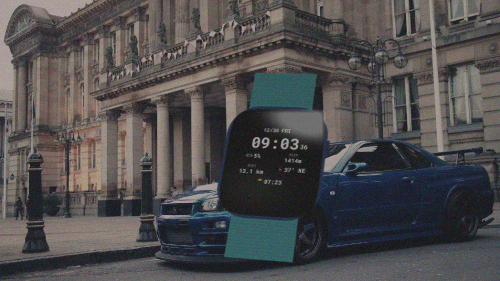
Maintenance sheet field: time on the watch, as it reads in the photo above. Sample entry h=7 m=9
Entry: h=9 m=3
